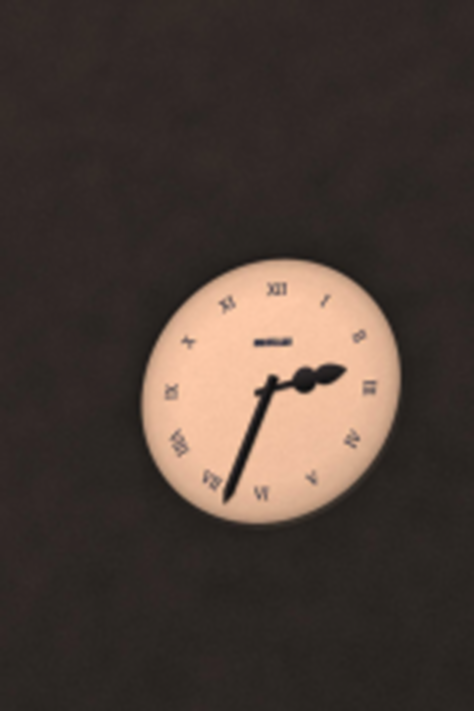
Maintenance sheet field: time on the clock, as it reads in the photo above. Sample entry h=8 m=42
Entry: h=2 m=33
